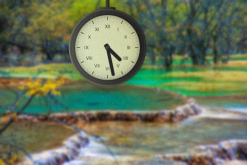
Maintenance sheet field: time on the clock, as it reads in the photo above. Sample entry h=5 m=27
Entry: h=4 m=28
